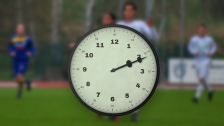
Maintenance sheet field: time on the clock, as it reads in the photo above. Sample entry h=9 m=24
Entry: h=2 m=11
